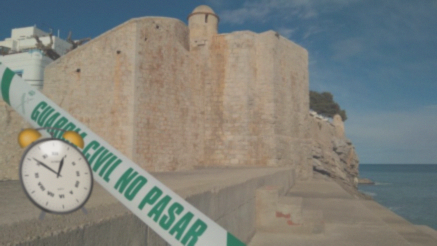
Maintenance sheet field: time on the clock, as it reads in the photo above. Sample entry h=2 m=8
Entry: h=12 m=51
